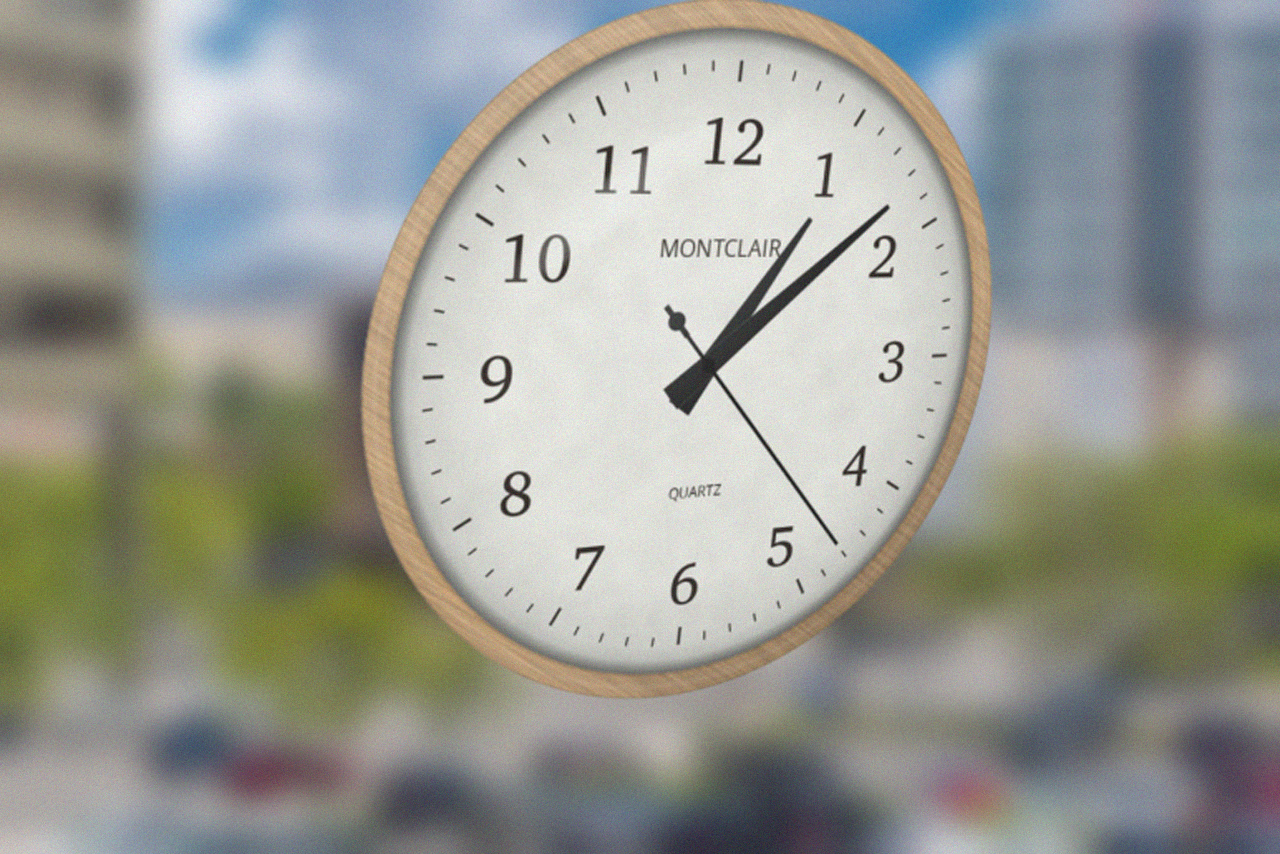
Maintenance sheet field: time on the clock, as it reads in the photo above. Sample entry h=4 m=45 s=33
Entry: h=1 m=8 s=23
